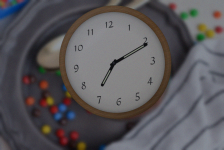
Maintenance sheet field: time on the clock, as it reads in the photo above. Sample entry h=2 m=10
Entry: h=7 m=11
